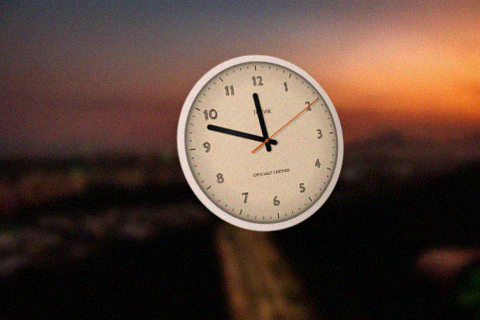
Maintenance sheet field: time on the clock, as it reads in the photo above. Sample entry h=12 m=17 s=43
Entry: h=11 m=48 s=10
